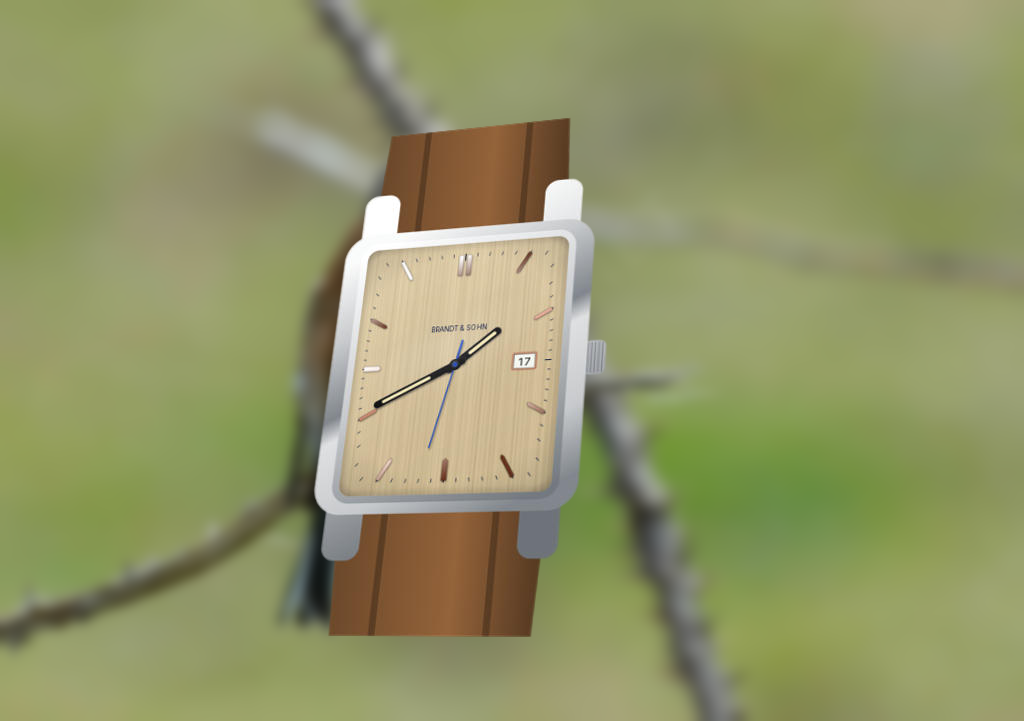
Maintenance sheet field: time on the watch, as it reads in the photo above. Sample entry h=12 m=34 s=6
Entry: h=1 m=40 s=32
